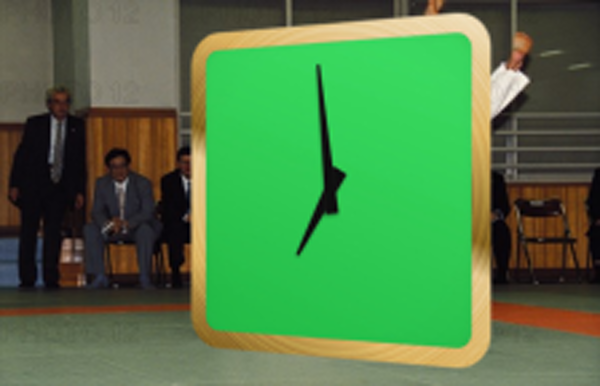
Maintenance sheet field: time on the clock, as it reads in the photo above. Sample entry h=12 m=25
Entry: h=6 m=59
